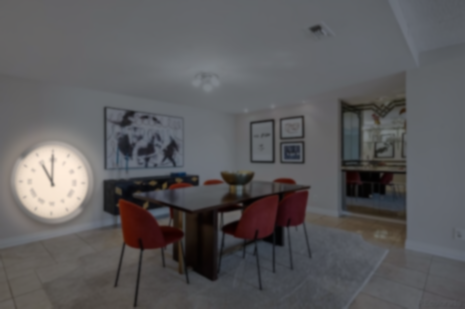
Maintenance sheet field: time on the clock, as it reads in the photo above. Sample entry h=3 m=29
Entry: h=11 m=0
